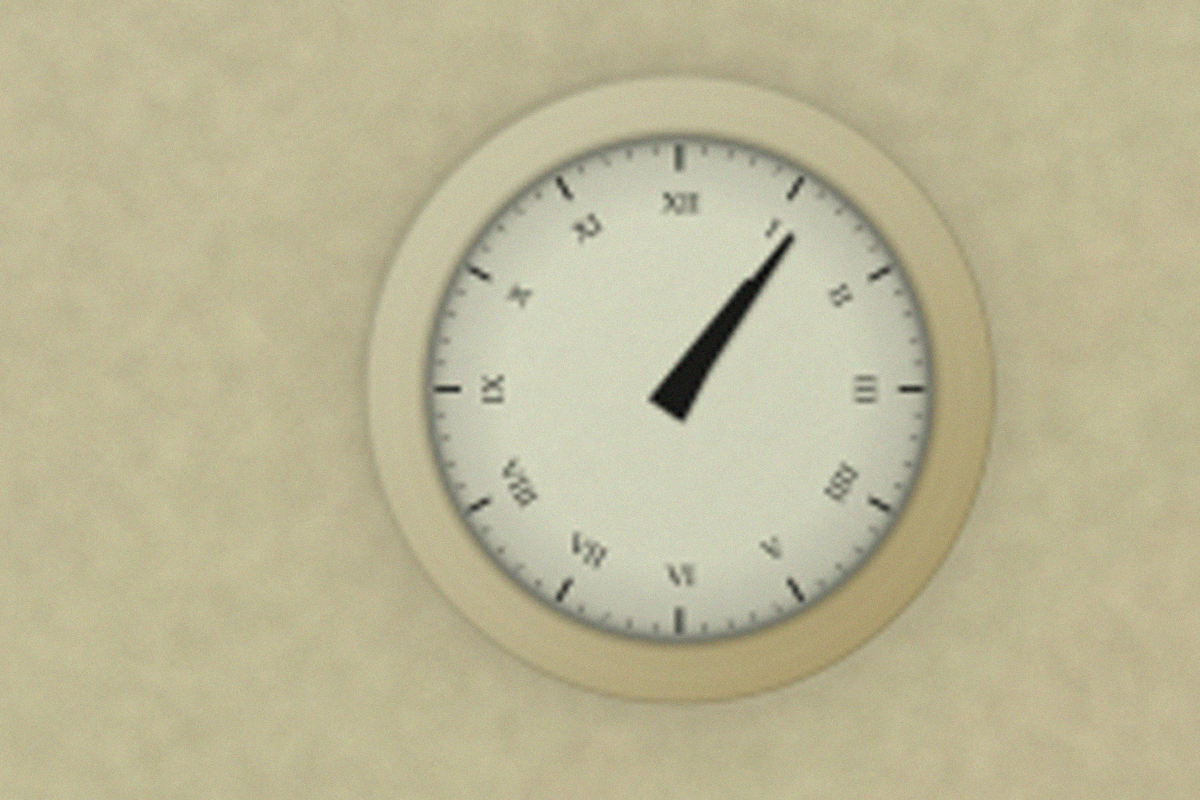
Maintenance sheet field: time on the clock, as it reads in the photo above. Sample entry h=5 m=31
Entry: h=1 m=6
